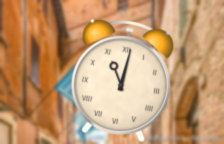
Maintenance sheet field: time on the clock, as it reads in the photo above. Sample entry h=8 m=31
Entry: h=11 m=1
